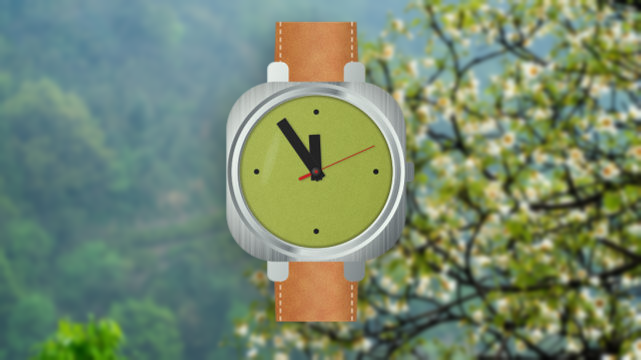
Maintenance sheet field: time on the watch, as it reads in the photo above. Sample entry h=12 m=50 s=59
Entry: h=11 m=54 s=11
